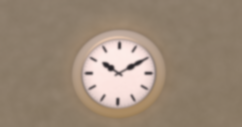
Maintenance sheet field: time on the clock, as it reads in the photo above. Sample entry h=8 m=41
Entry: h=10 m=10
